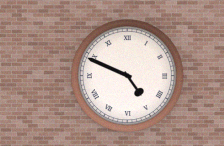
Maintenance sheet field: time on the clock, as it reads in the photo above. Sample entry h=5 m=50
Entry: h=4 m=49
